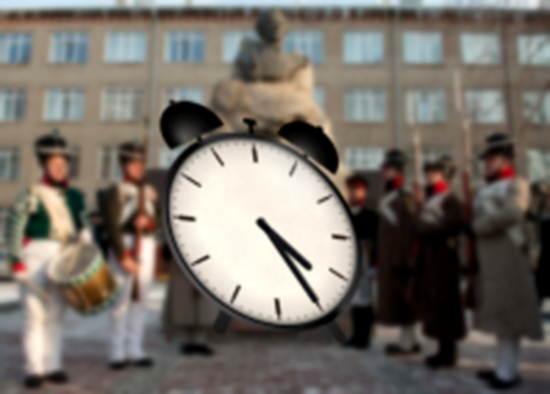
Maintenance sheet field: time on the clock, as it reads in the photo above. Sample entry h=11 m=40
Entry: h=4 m=25
